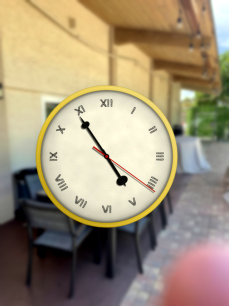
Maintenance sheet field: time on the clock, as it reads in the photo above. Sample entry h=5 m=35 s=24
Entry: h=4 m=54 s=21
